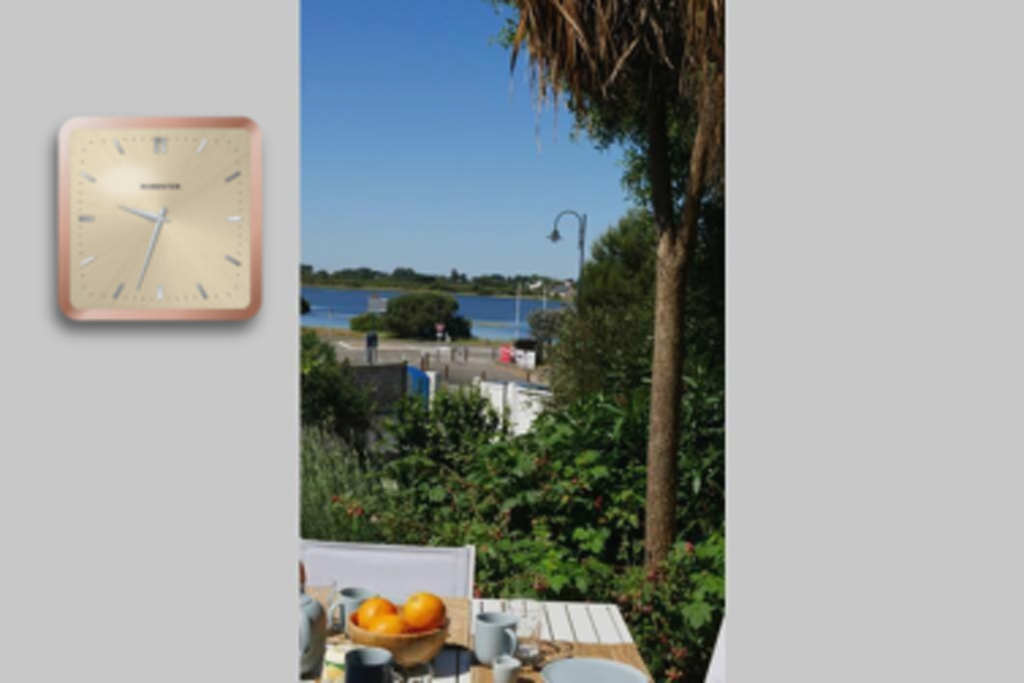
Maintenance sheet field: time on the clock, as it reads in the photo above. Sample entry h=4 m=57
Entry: h=9 m=33
